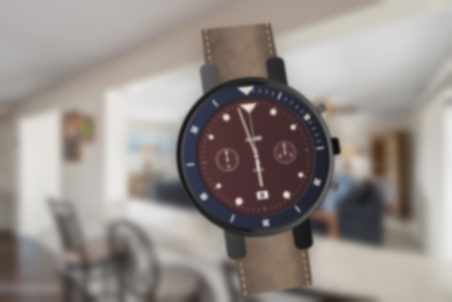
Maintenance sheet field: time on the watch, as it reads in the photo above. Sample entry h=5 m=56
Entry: h=5 m=58
